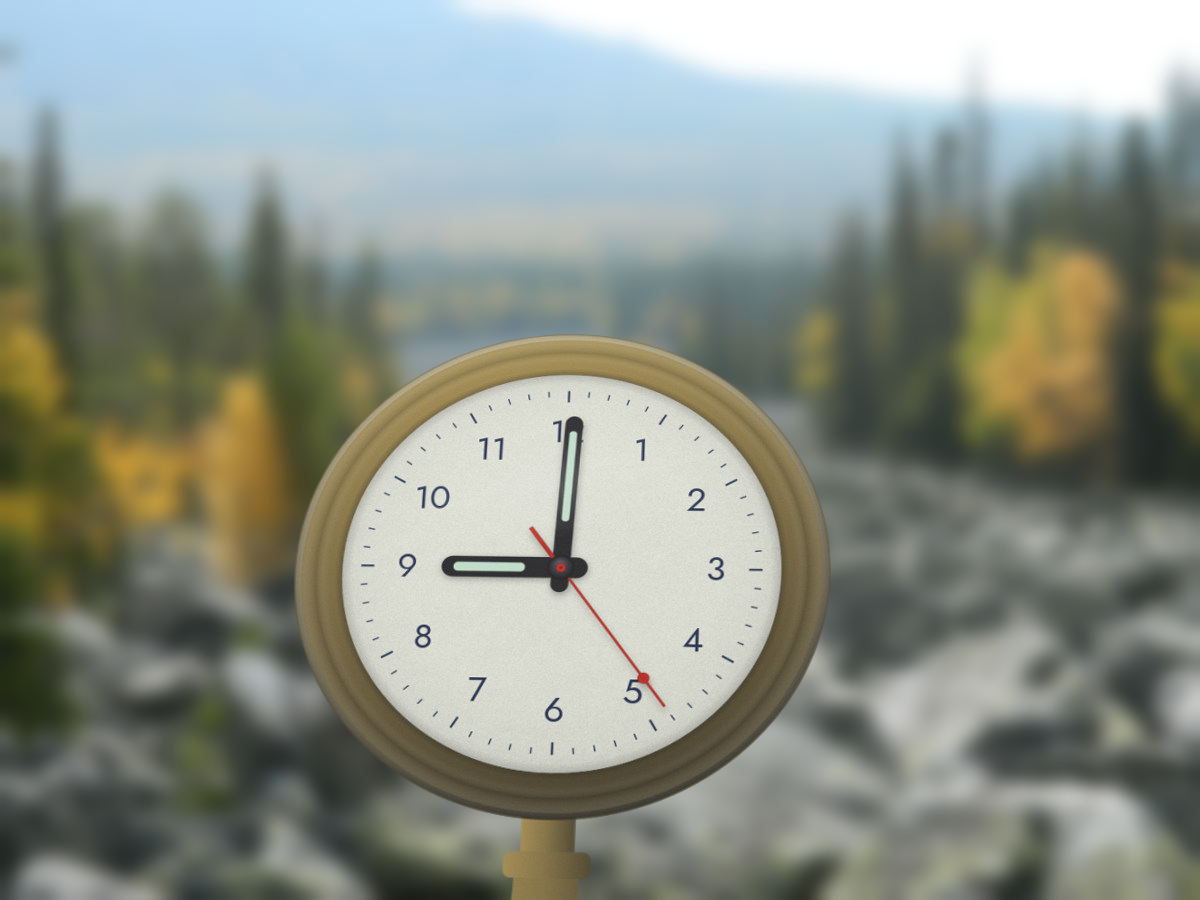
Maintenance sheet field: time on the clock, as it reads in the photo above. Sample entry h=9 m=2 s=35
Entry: h=9 m=0 s=24
